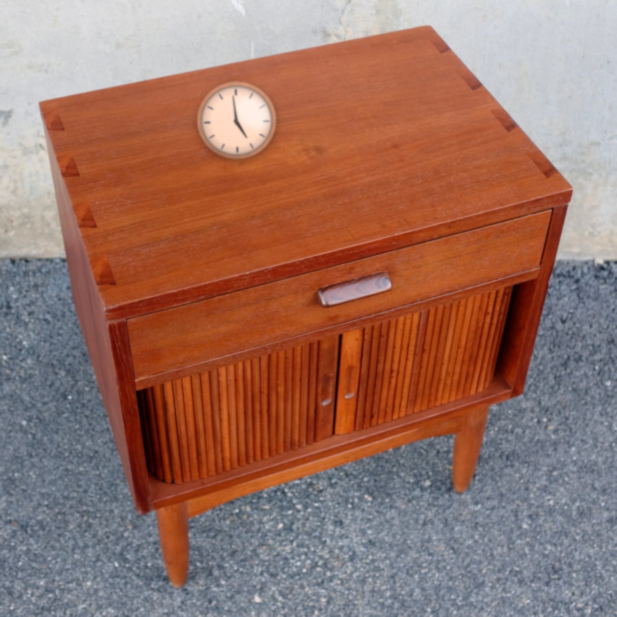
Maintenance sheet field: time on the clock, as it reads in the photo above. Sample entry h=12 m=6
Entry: h=4 m=59
